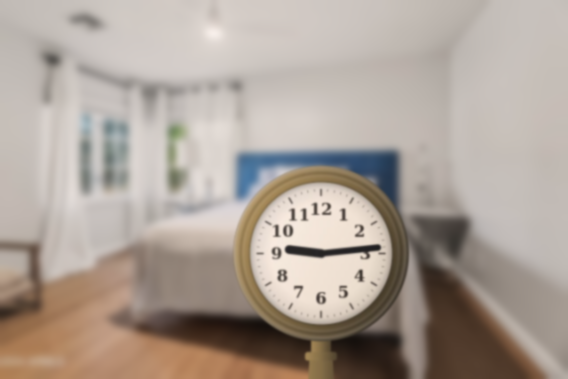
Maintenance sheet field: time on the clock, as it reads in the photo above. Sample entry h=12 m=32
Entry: h=9 m=14
